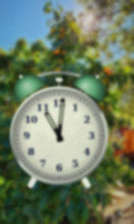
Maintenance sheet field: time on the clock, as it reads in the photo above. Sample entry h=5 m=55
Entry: h=11 m=1
